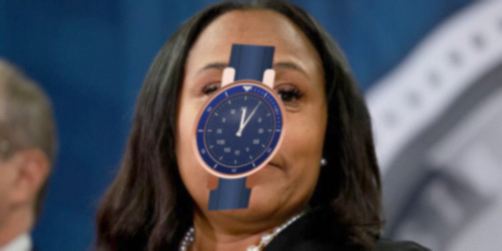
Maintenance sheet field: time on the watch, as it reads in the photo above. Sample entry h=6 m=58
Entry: h=12 m=5
